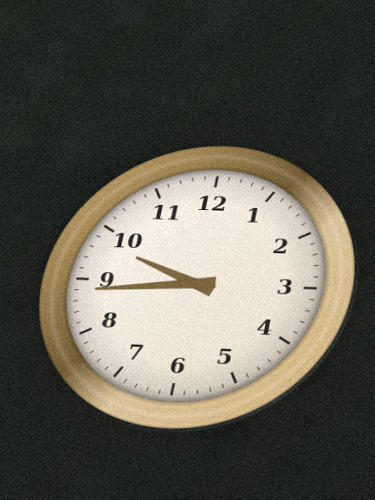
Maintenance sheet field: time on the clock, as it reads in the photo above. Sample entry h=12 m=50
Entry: h=9 m=44
